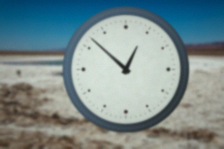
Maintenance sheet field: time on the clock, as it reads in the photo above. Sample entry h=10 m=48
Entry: h=12 m=52
